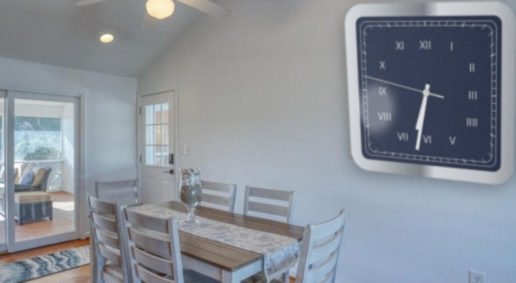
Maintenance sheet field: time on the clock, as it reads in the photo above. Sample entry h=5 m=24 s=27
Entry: h=6 m=31 s=47
